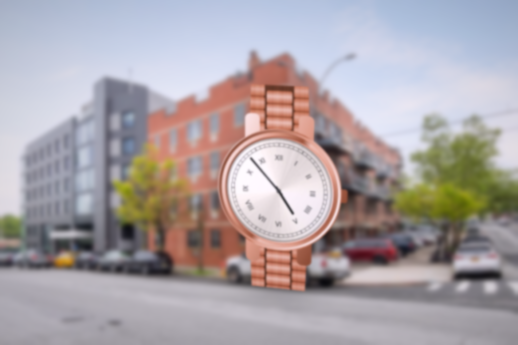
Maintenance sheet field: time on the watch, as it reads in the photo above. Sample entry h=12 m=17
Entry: h=4 m=53
